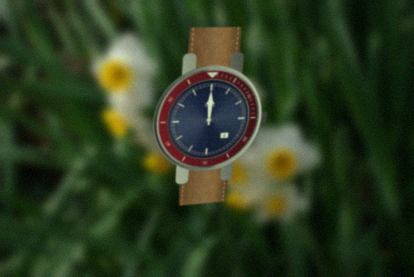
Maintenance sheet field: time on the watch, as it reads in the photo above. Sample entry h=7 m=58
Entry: h=12 m=0
